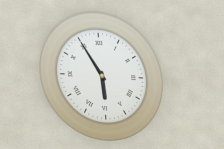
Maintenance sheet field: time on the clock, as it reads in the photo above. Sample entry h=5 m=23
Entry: h=5 m=55
